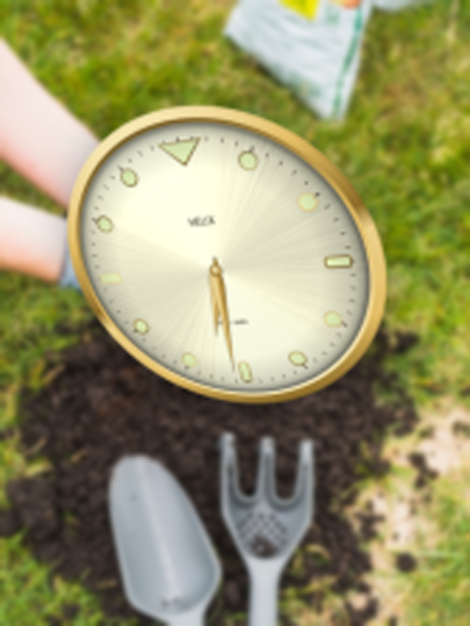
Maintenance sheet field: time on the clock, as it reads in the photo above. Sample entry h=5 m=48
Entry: h=6 m=31
